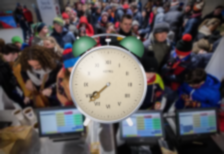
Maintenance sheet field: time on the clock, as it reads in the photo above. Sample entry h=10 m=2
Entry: h=7 m=38
